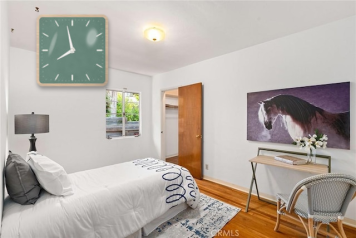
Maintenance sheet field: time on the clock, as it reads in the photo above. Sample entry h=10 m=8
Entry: h=7 m=58
